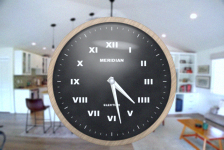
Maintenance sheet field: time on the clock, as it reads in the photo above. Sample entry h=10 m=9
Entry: h=4 m=28
